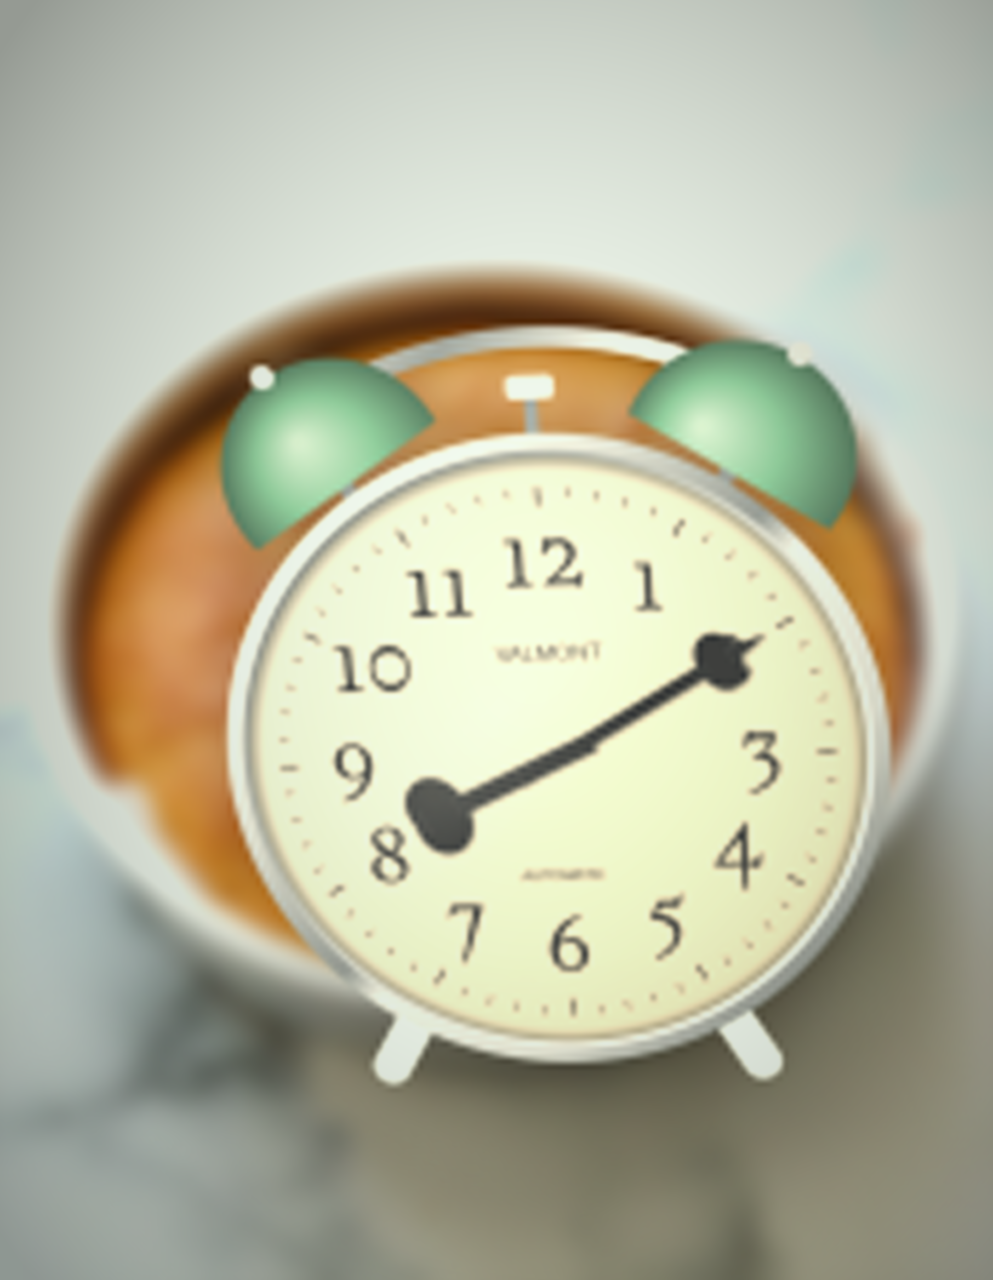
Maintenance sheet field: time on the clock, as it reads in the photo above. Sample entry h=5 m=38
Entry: h=8 m=10
